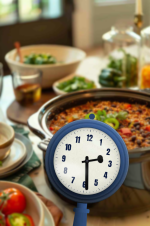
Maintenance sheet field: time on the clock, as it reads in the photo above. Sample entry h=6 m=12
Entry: h=2 m=29
